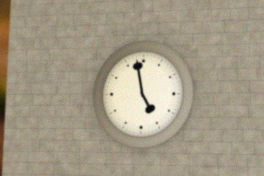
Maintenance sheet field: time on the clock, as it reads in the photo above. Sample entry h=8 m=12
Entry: h=4 m=58
